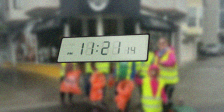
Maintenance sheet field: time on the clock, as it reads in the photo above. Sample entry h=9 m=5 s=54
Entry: h=11 m=21 s=14
